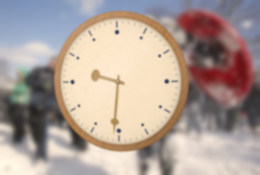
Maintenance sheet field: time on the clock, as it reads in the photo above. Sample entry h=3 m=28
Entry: h=9 m=31
